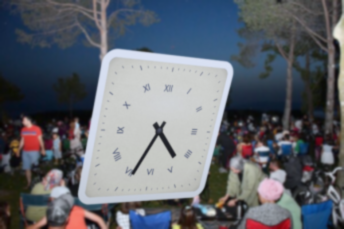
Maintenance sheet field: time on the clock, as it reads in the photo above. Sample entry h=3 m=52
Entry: h=4 m=34
